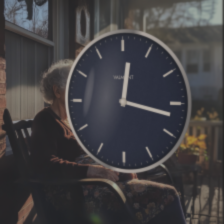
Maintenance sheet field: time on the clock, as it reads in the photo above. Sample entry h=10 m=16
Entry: h=12 m=17
